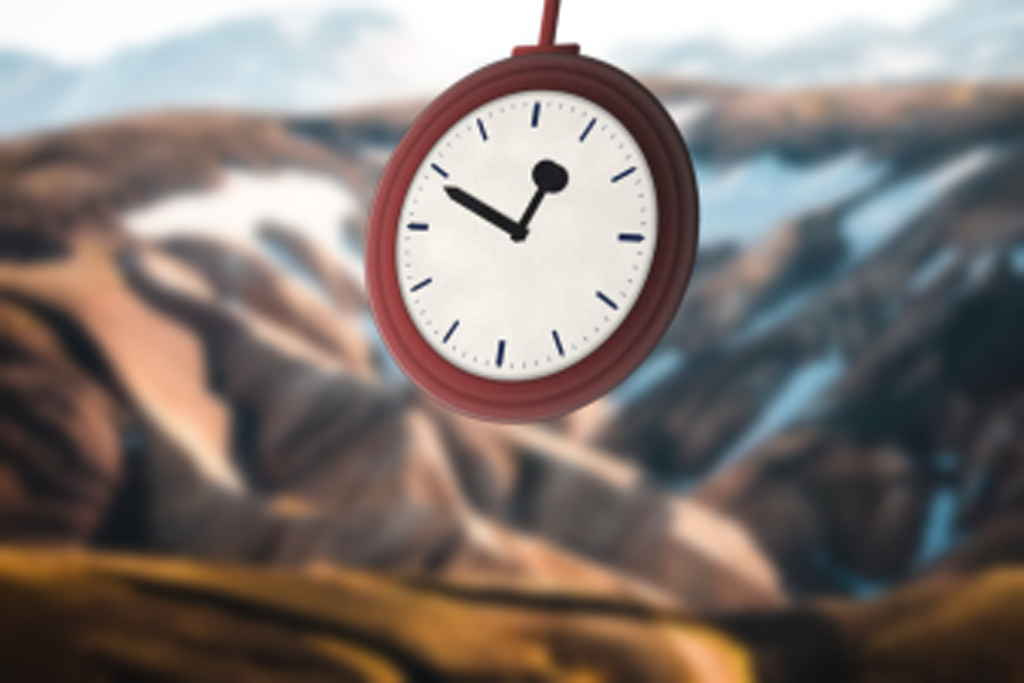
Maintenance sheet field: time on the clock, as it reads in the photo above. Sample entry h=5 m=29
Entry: h=12 m=49
